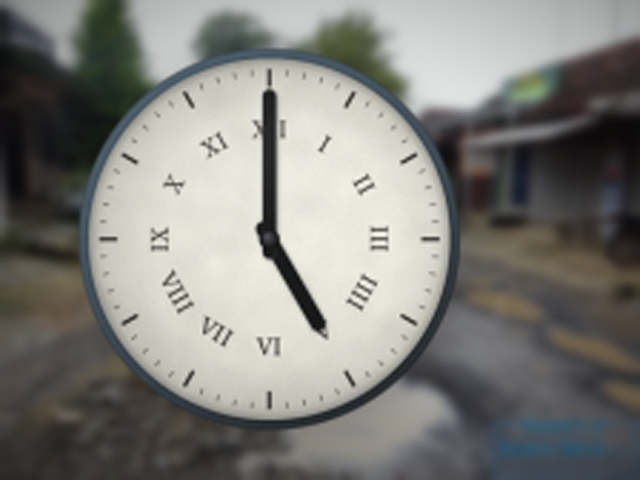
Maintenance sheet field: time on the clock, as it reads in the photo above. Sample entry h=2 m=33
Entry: h=5 m=0
